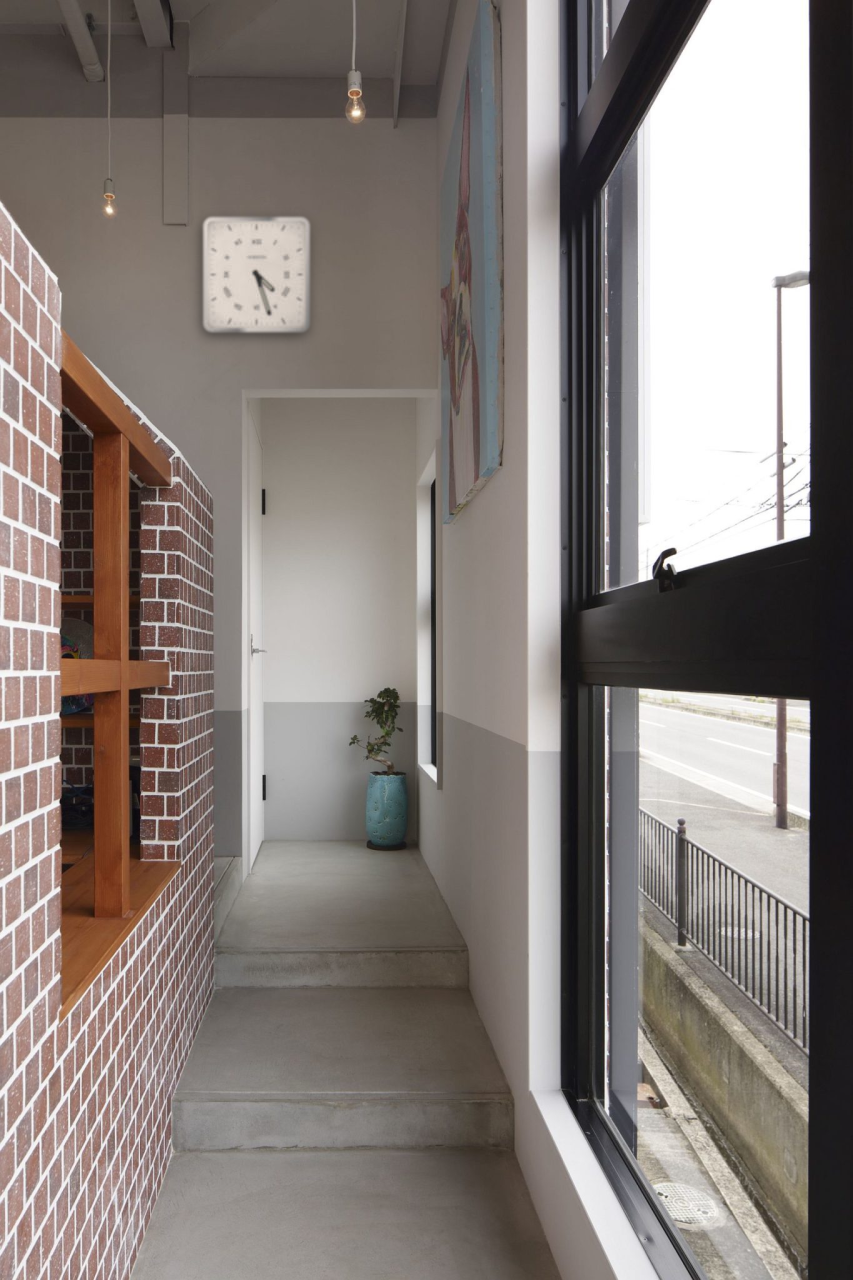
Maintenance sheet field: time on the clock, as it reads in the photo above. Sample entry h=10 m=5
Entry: h=4 m=27
